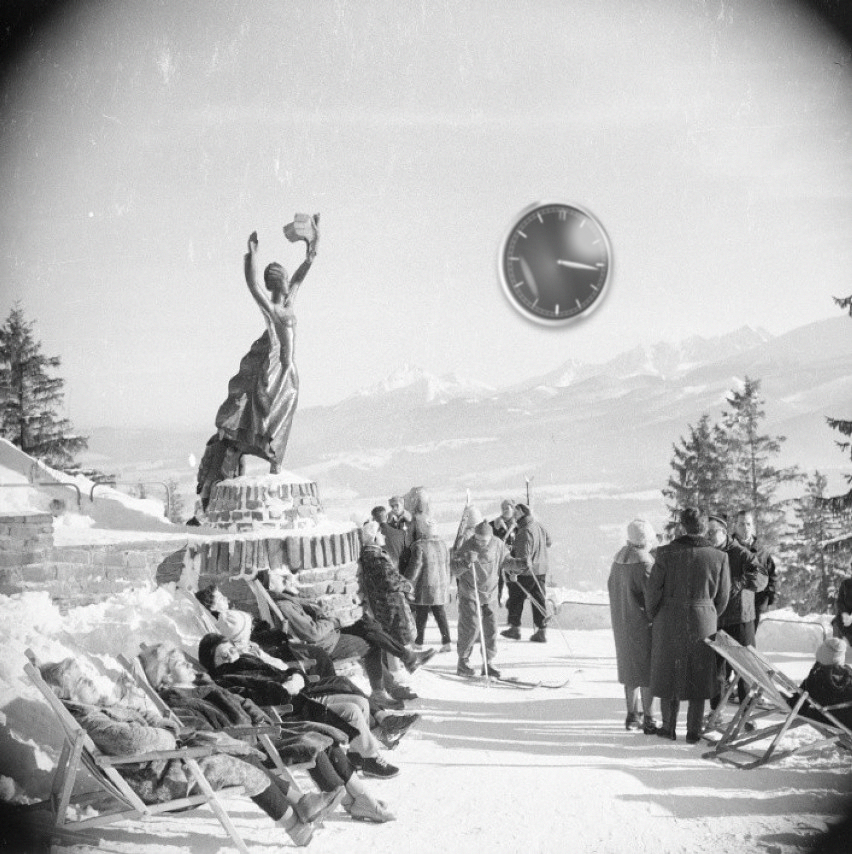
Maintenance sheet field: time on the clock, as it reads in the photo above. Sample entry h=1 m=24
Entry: h=3 m=16
